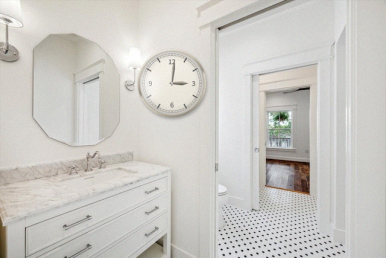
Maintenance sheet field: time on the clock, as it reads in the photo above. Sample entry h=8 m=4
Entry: h=3 m=1
